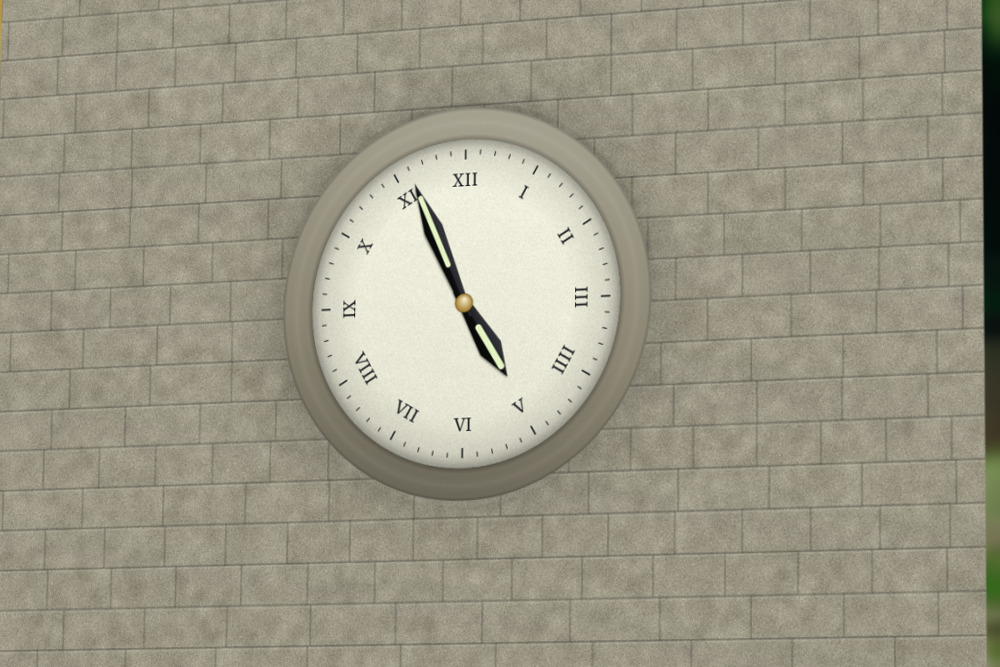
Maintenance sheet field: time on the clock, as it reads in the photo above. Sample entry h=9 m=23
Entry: h=4 m=56
